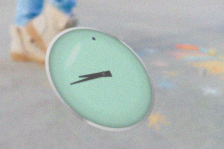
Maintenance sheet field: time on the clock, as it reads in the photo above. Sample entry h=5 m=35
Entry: h=8 m=42
